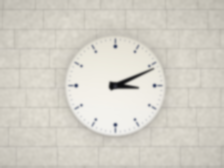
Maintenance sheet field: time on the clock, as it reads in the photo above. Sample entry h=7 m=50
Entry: h=3 m=11
